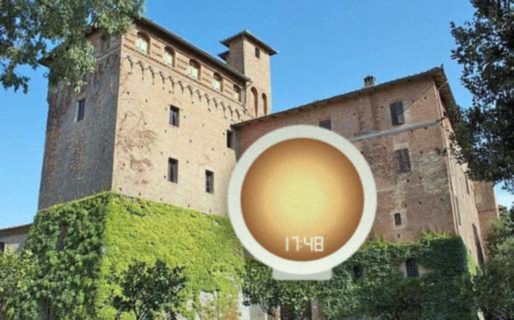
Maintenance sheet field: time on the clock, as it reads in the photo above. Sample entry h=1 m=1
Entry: h=17 m=48
